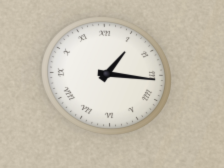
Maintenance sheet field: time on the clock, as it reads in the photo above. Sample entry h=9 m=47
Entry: h=1 m=16
